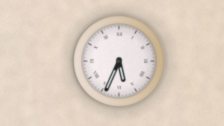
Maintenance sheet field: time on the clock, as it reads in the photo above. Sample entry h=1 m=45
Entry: h=5 m=34
